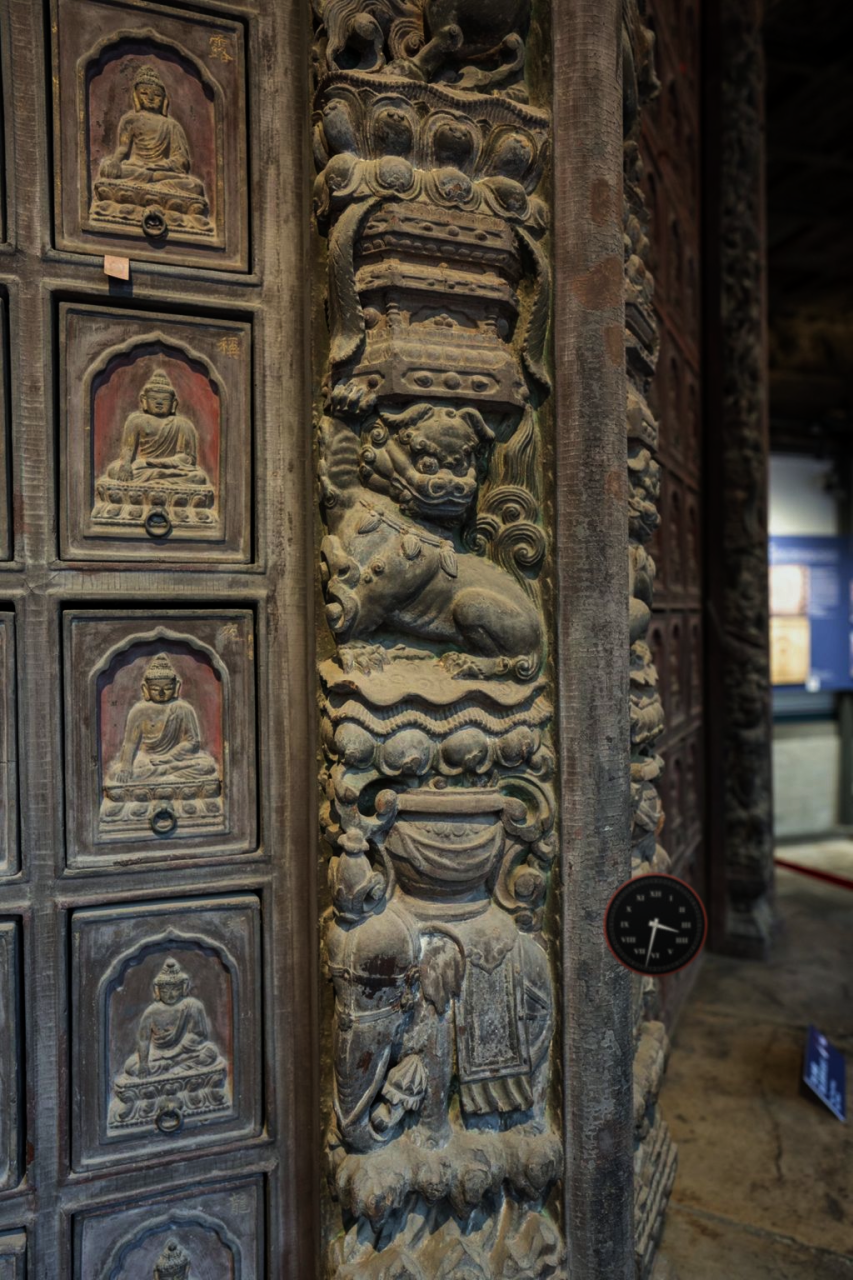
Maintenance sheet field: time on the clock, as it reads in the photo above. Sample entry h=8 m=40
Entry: h=3 m=32
